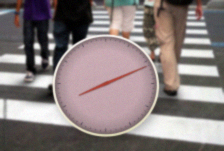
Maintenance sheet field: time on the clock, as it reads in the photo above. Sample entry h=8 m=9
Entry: h=8 m=11
